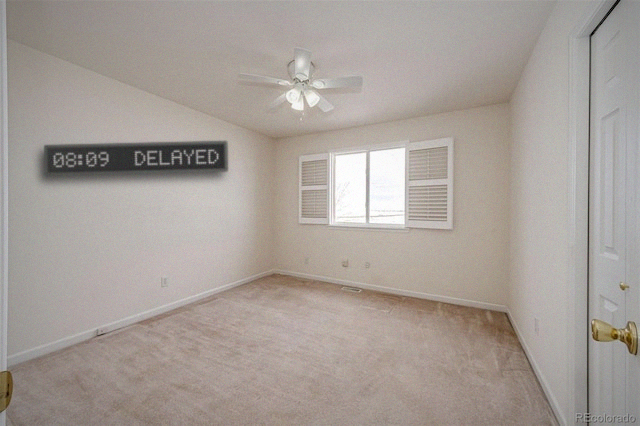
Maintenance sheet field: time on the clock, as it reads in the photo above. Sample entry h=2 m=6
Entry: h=8 m=9
